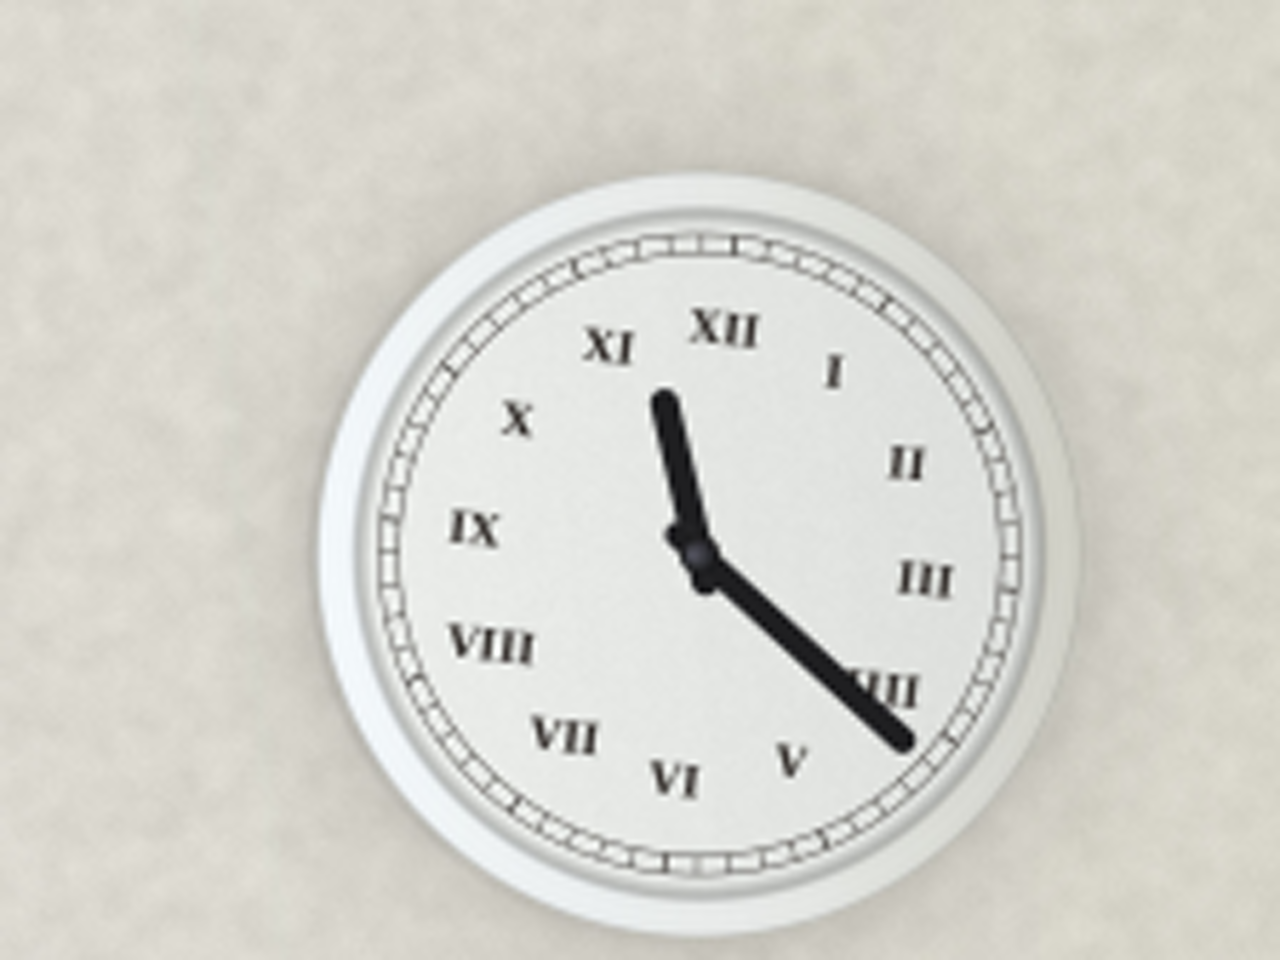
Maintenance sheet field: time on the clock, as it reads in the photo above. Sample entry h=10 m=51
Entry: h=11 m=21
